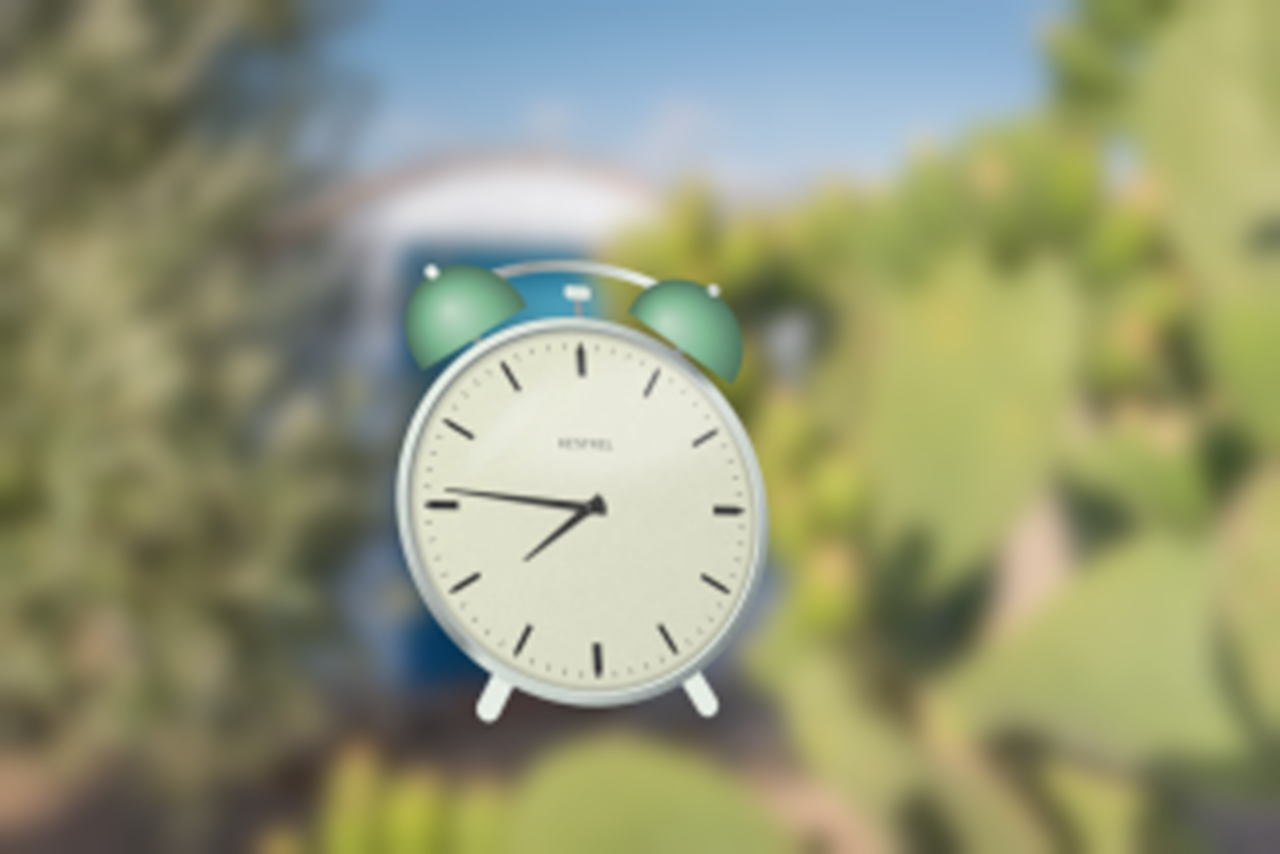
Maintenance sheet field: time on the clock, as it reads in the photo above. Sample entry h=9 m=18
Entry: h=7 m=46
